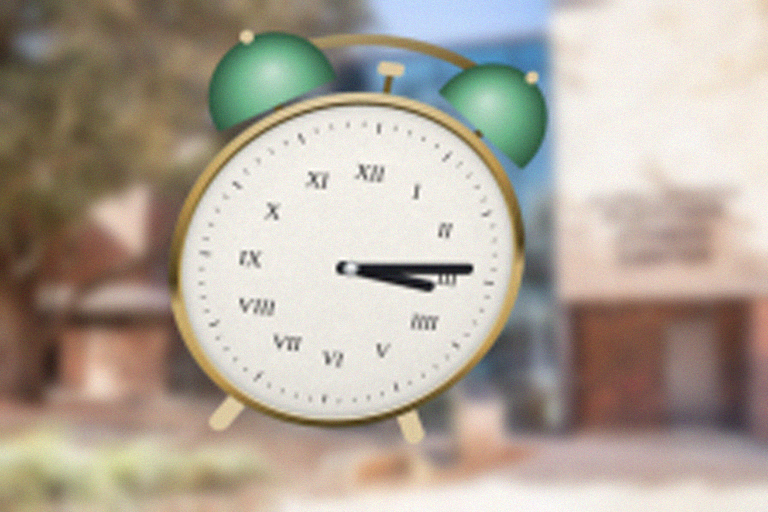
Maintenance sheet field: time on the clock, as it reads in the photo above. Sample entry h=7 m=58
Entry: h=3 m=14
